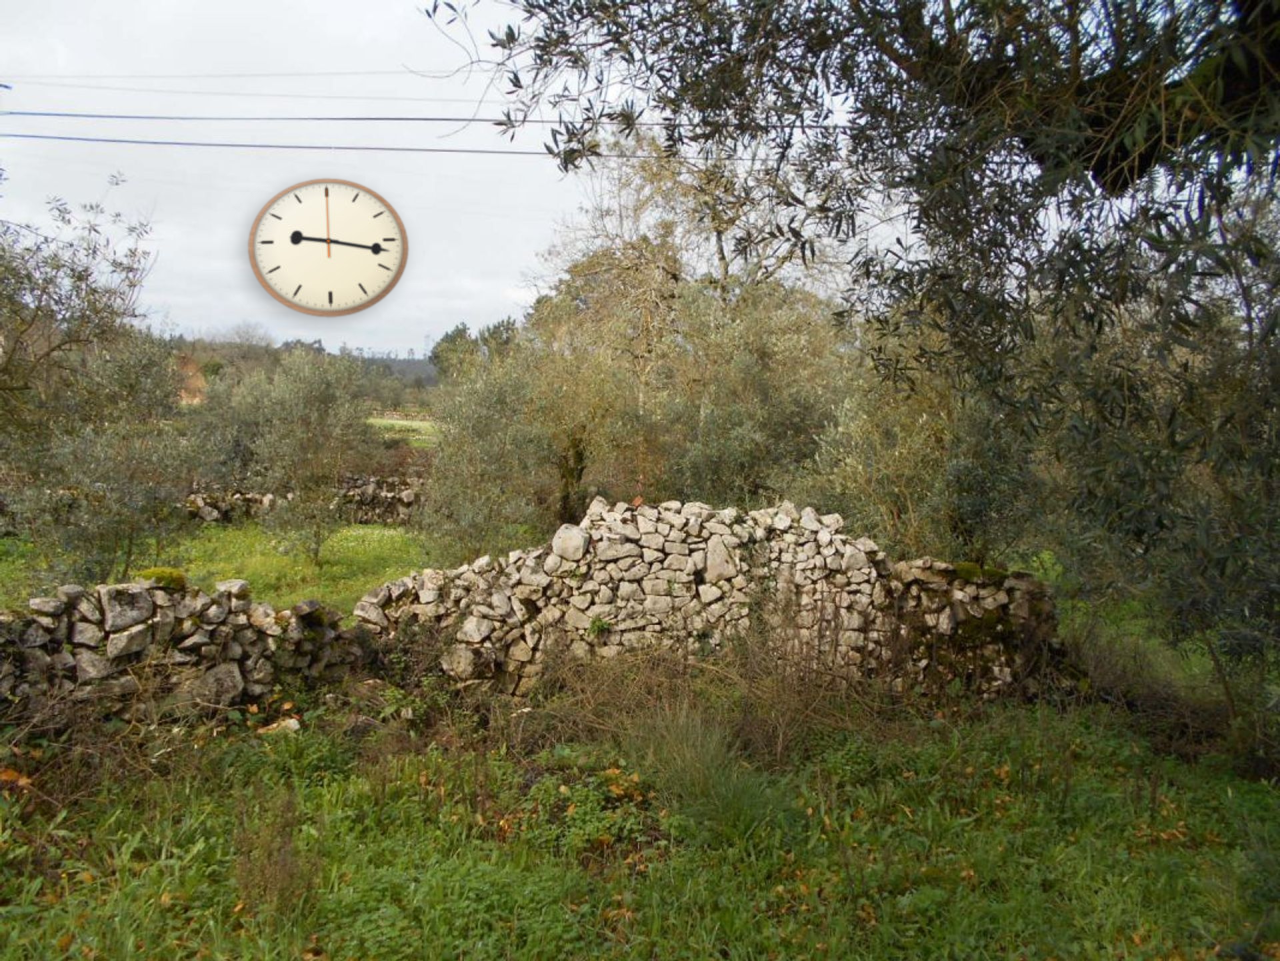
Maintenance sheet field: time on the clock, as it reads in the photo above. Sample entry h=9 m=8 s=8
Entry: h=9 m=17 s=0
